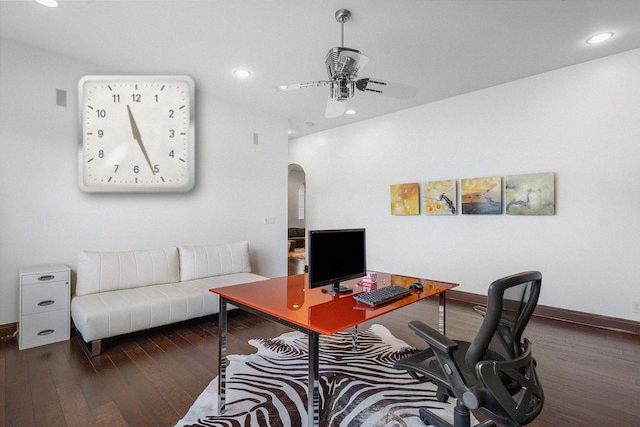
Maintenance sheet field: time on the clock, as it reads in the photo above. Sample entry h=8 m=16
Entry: h=11 m=26
